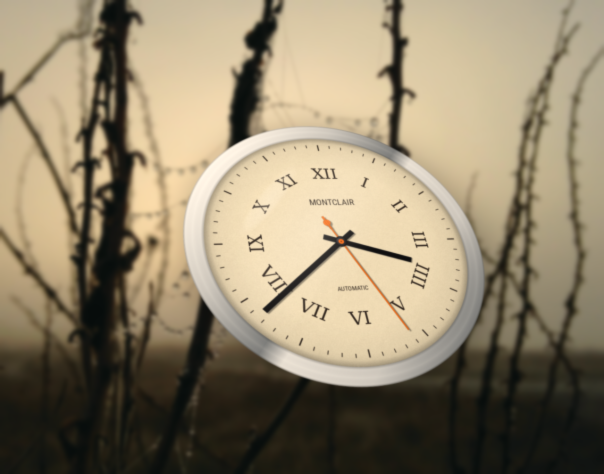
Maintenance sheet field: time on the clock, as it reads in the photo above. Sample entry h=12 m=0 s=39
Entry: h=3 m=38 s=26
